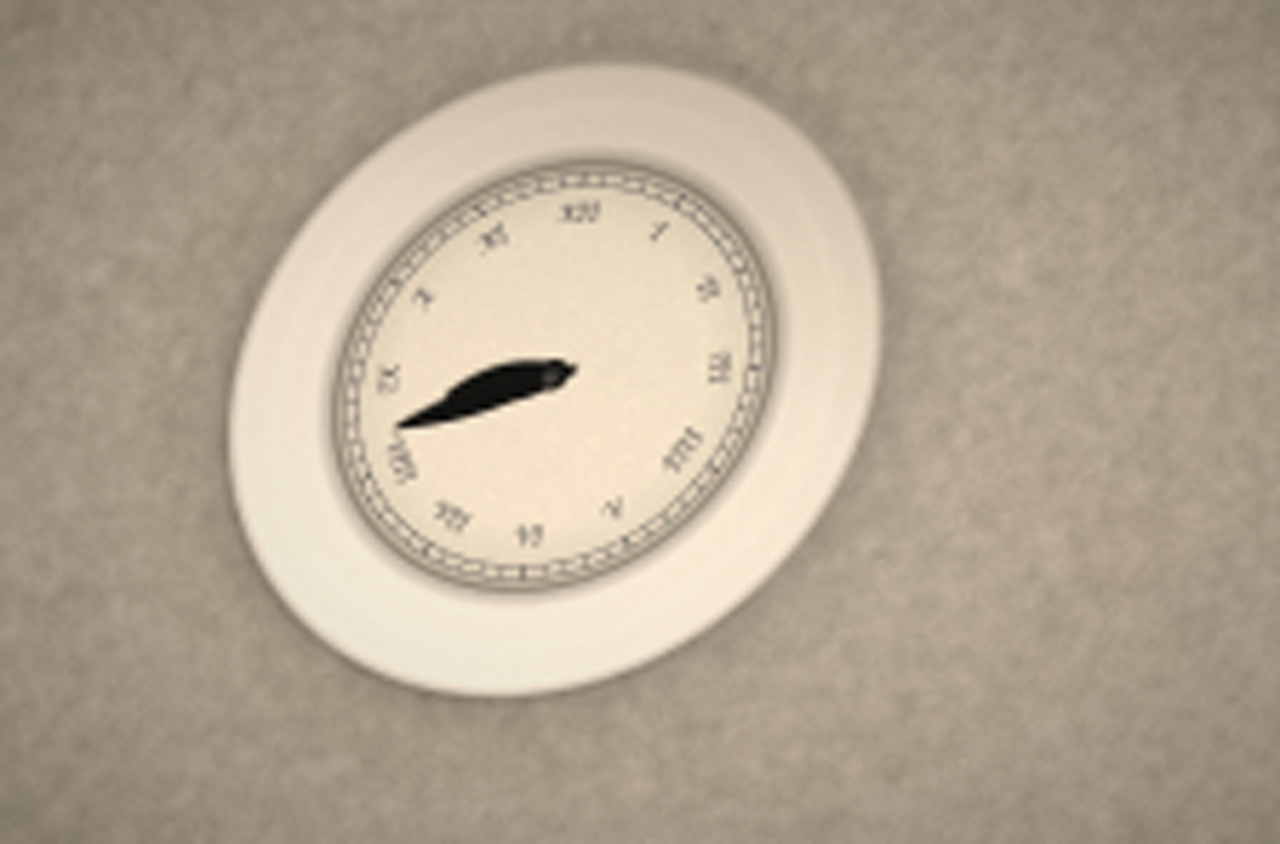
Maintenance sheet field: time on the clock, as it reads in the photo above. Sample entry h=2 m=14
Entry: h=8 m=42
